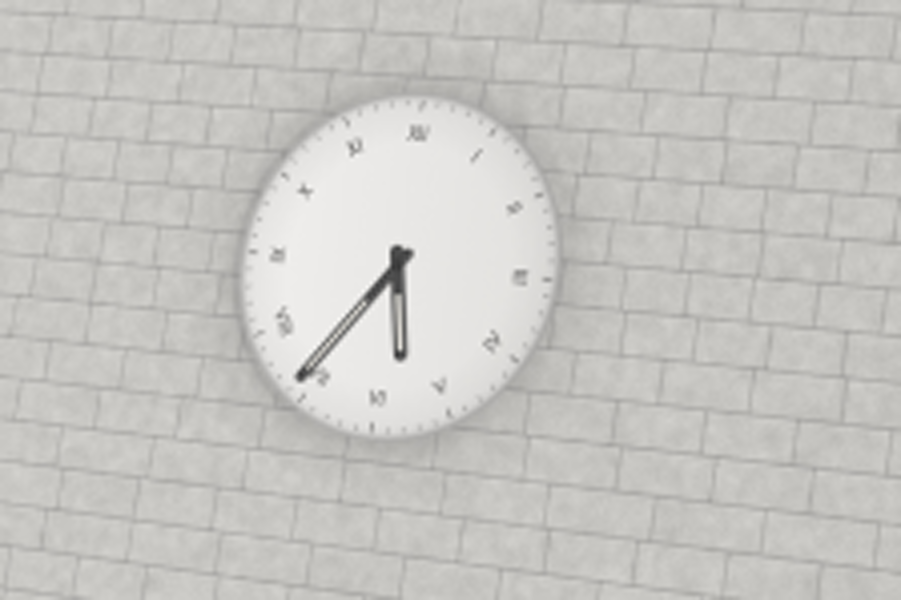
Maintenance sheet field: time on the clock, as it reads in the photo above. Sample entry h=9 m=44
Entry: h=5 m=36
